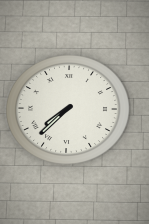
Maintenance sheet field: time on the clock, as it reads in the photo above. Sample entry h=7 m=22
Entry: h=7 m=37
